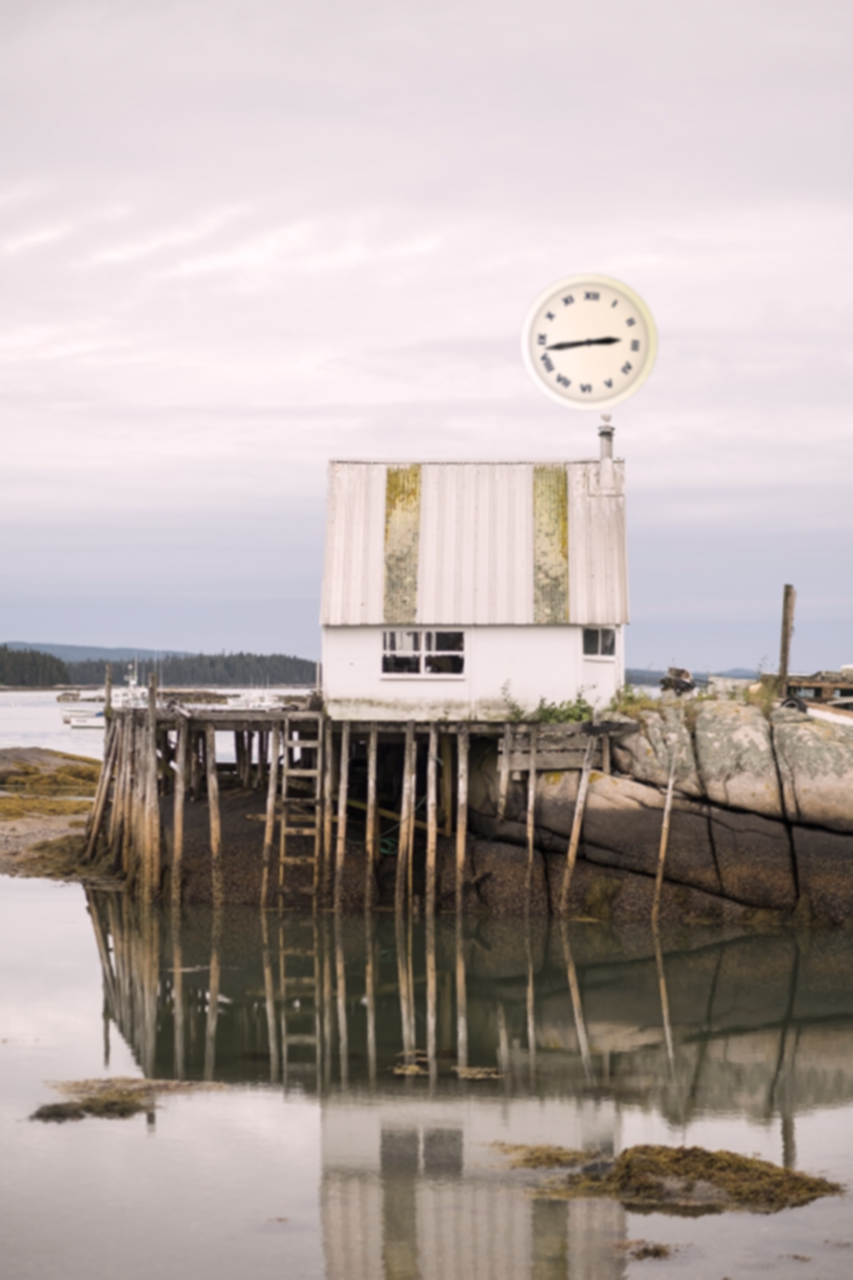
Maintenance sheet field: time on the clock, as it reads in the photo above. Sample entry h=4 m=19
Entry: h=2 m=43
